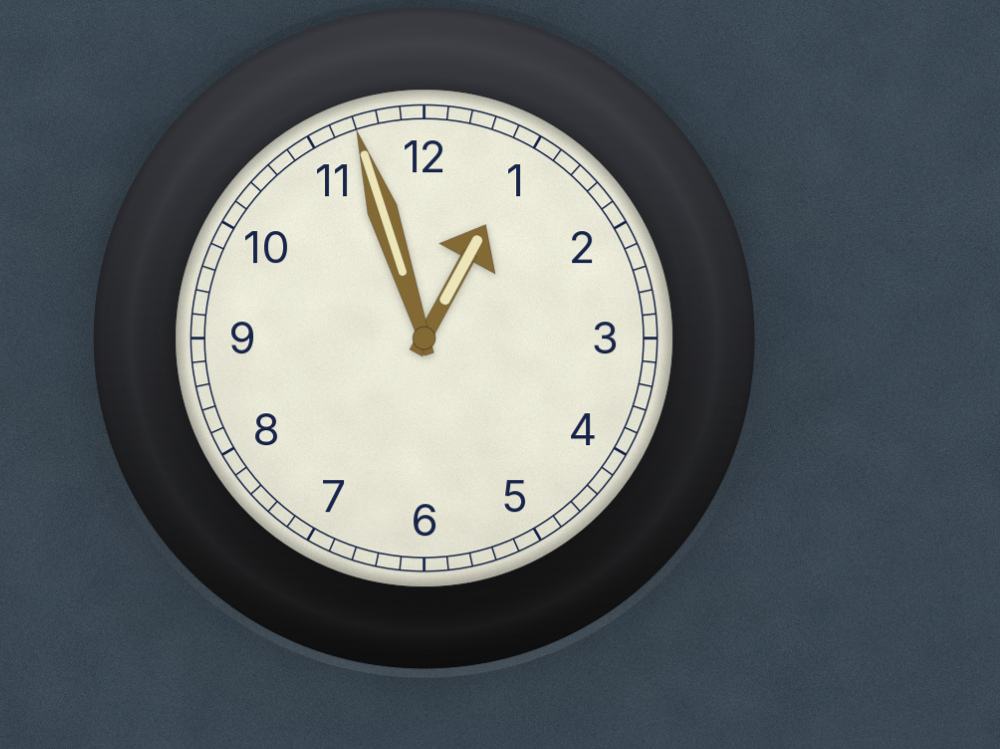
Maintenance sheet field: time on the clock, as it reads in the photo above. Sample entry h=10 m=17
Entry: h=12 m=57
